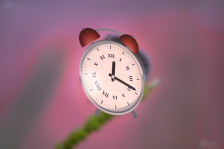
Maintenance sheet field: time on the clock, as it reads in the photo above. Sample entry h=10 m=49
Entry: h=12 m=19
